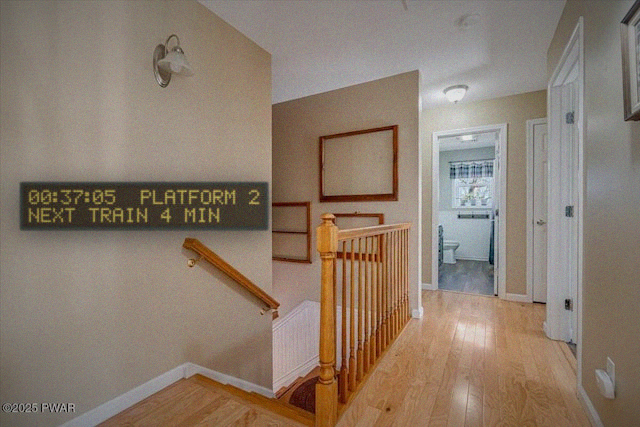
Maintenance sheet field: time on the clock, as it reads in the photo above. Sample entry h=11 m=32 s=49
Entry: h=0 m=37 s=5
